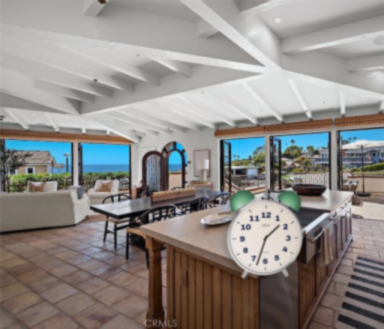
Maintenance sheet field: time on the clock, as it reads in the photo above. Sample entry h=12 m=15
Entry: h=1 m=33
